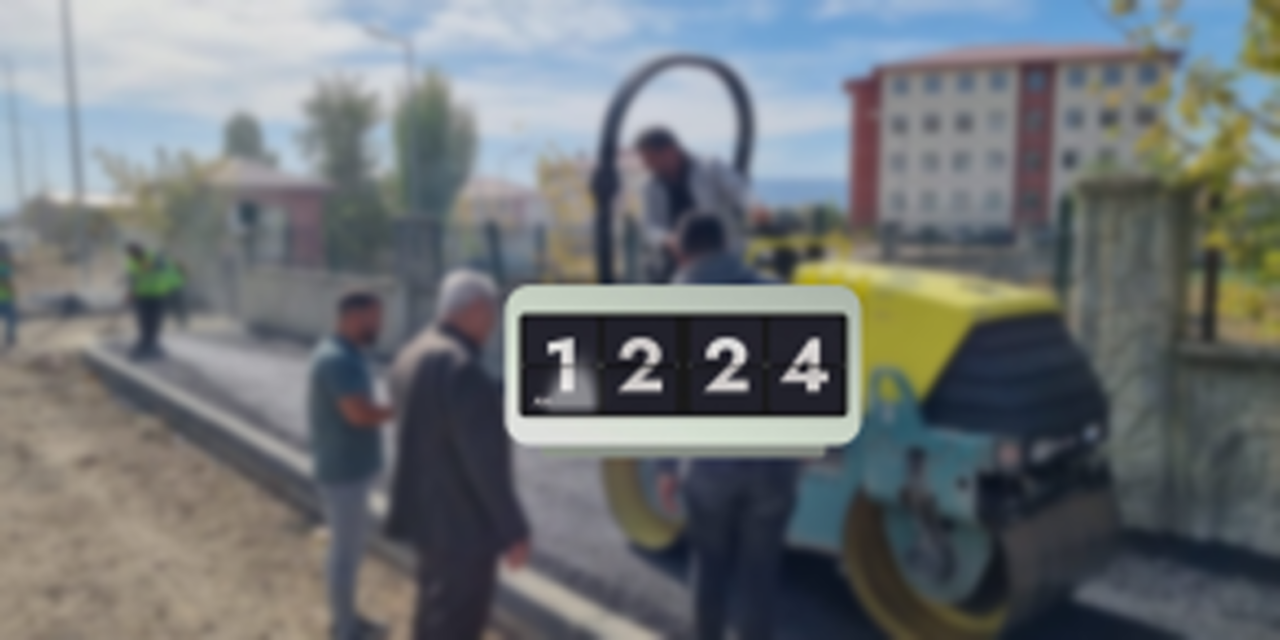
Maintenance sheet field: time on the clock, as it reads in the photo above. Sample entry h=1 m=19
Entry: h=12 m=24
